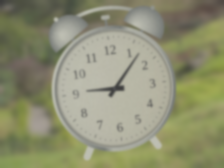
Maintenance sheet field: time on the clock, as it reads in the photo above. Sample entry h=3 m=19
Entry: h=9 m=7
